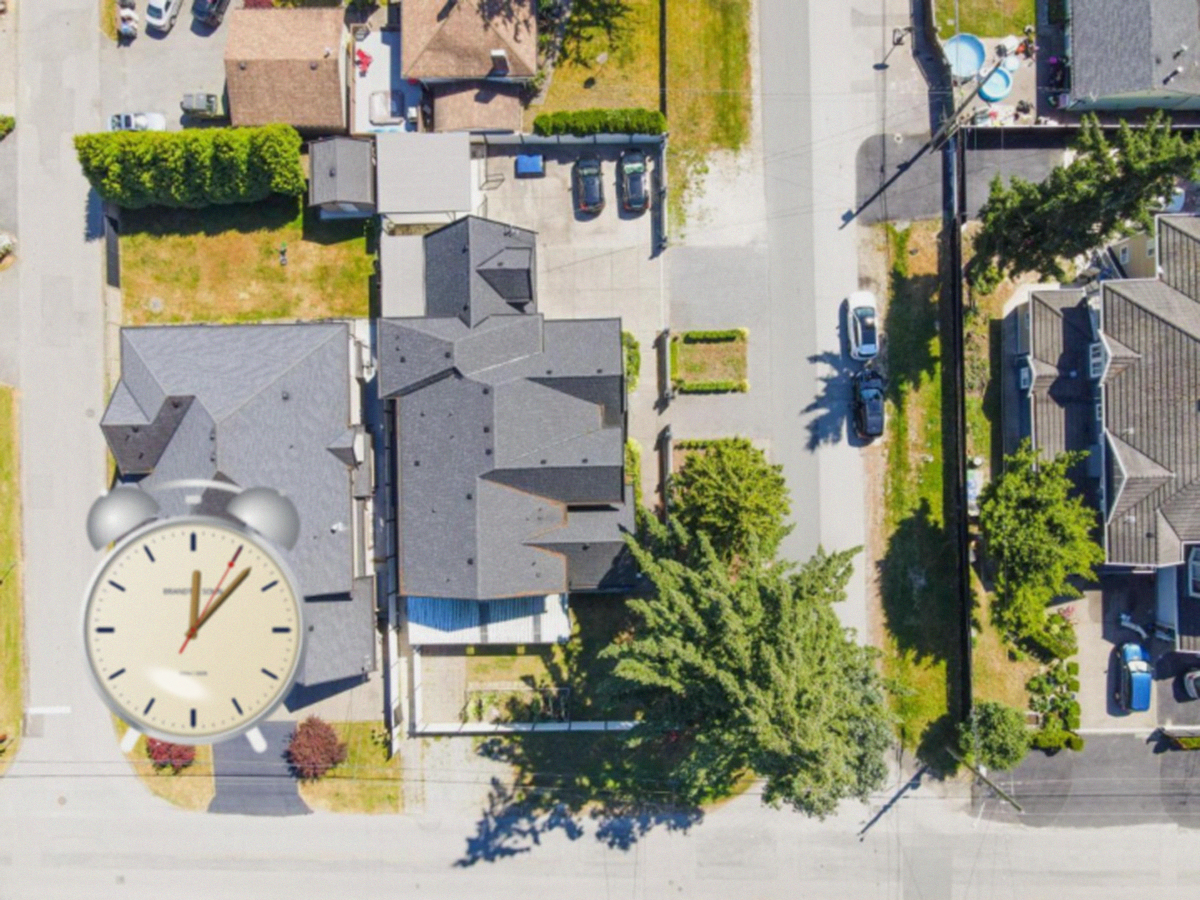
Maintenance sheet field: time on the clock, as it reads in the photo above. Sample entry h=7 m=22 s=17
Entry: h=12 m=7 s=5
